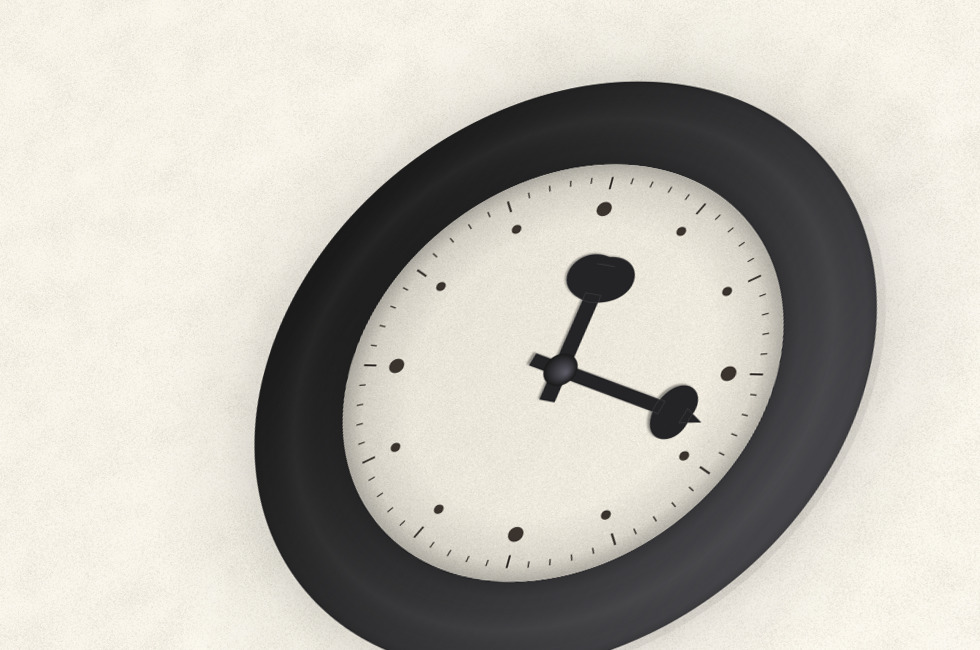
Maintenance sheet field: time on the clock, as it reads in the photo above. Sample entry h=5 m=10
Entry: h=12 m=18
